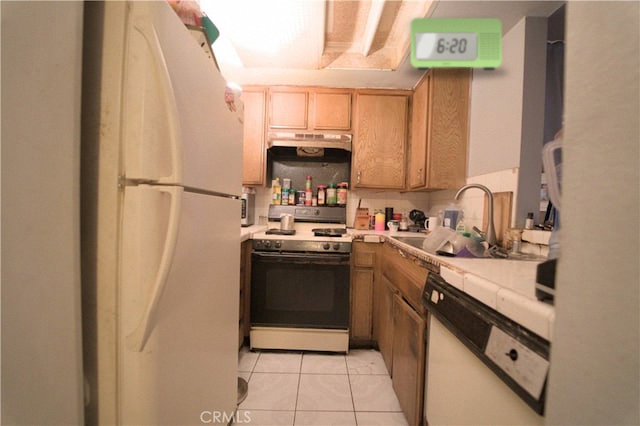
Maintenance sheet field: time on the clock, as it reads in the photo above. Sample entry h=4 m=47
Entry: h=6 m=20
